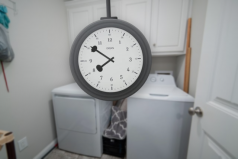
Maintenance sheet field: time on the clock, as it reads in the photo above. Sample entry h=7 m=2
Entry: h=7 m=51
